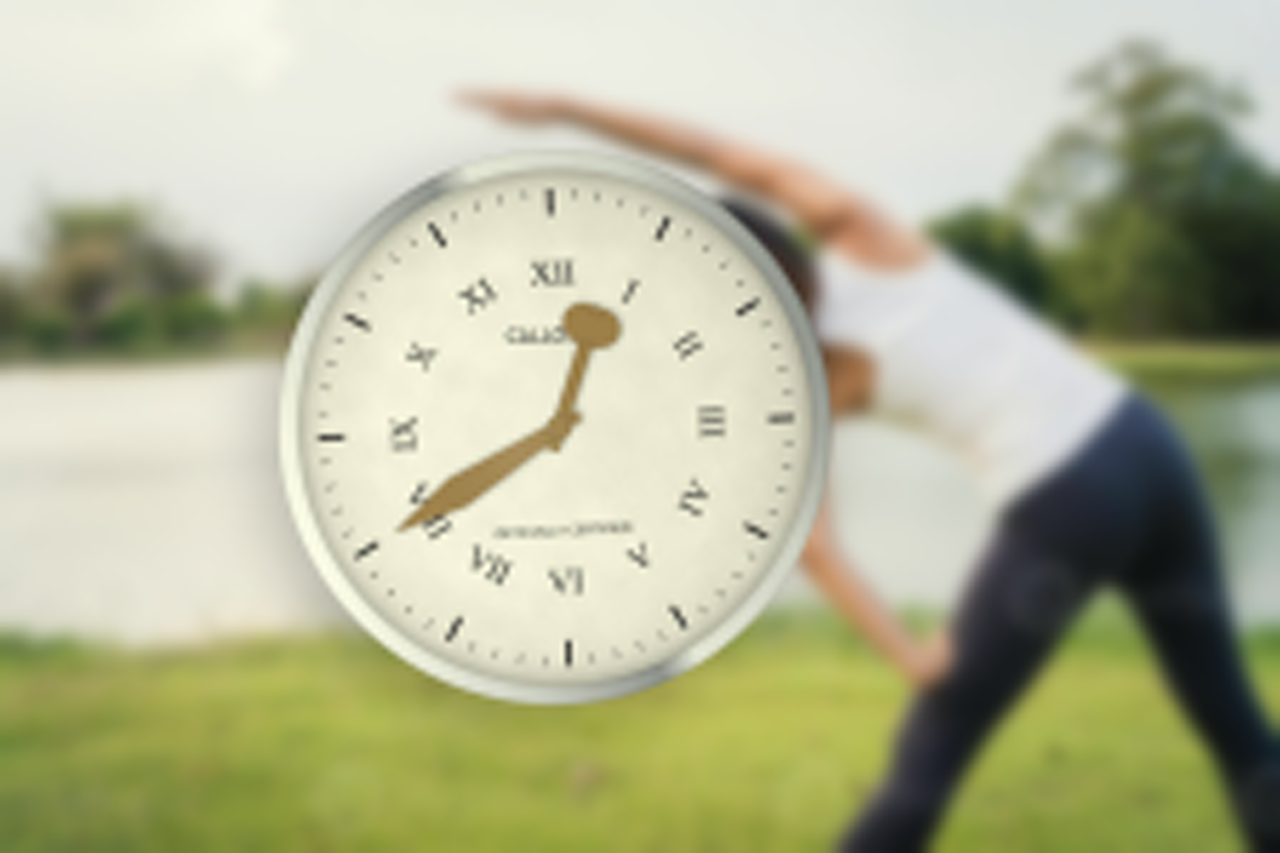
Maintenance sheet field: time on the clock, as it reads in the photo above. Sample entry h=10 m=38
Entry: h=12 m=40
